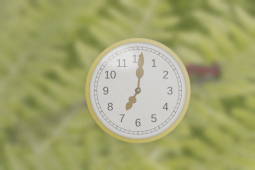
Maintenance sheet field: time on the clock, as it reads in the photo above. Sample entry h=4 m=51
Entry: h=7 m=1
